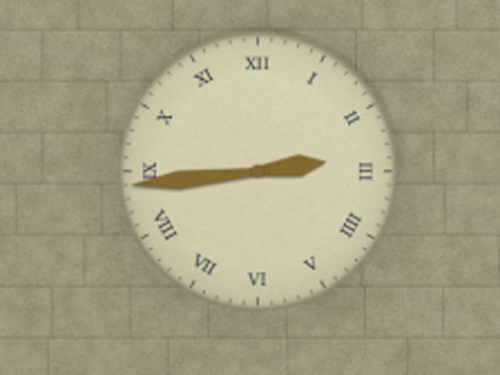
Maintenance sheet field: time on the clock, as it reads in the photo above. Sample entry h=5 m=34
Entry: h=2 m=44
